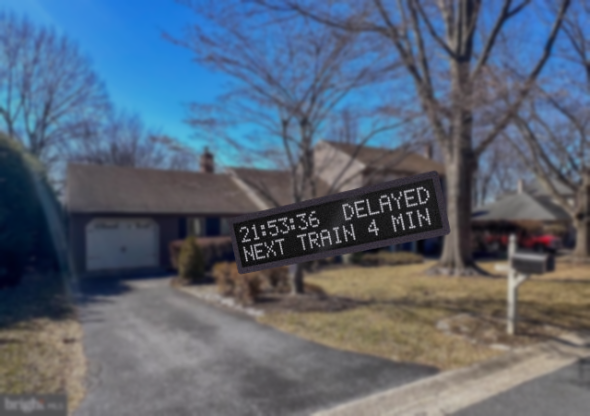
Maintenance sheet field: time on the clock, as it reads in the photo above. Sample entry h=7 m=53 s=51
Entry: h=21 m=53 s=36
